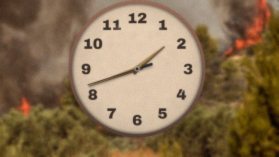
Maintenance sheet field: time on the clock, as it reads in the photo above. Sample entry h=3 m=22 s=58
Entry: h=1 m=41 s=42
